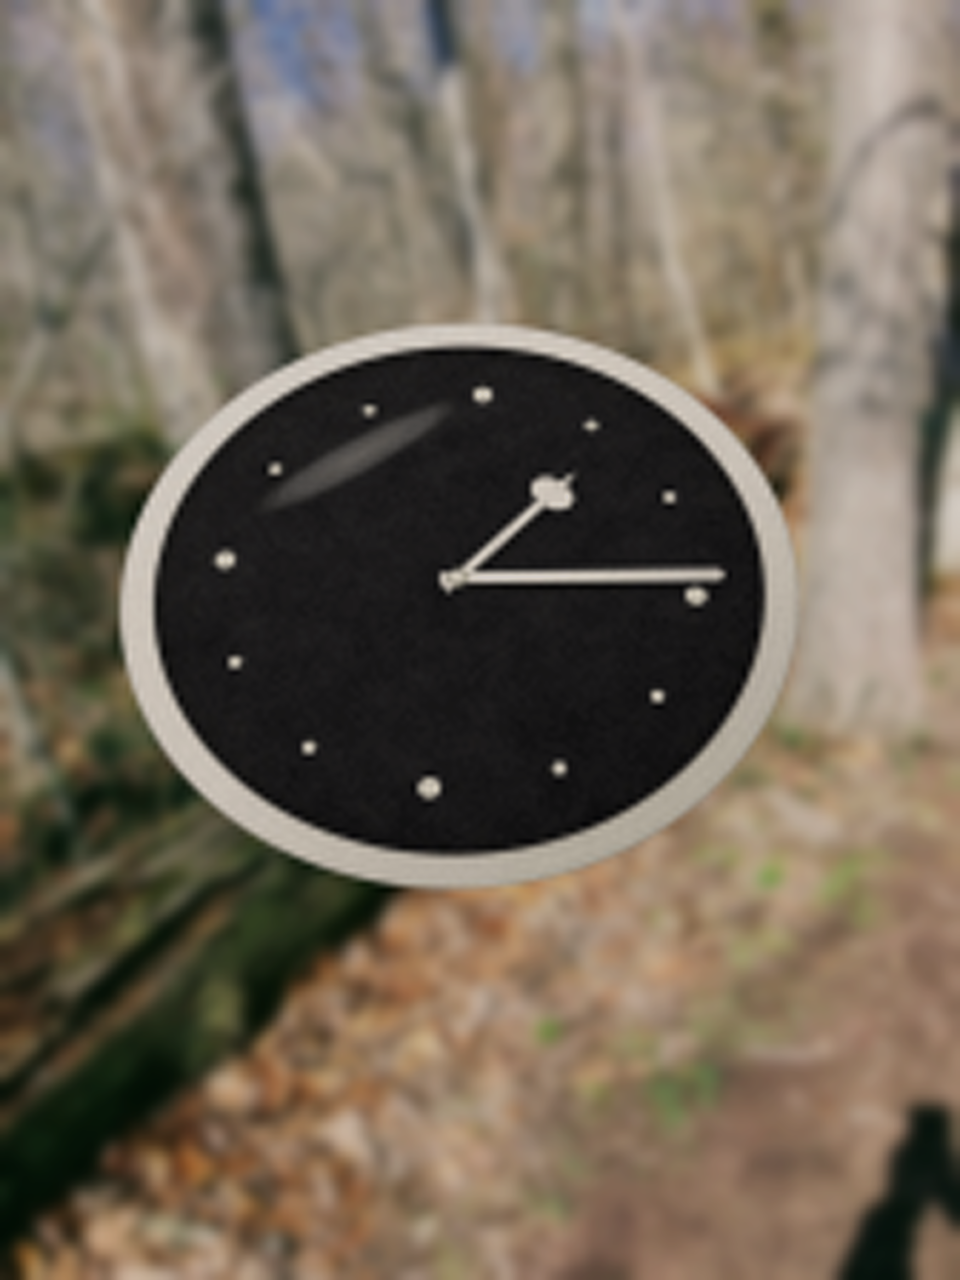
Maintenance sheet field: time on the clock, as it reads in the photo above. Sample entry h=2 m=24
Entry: h=1 m=14
